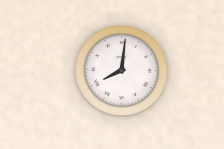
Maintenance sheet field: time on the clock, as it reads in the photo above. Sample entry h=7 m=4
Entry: h=8 m=1
